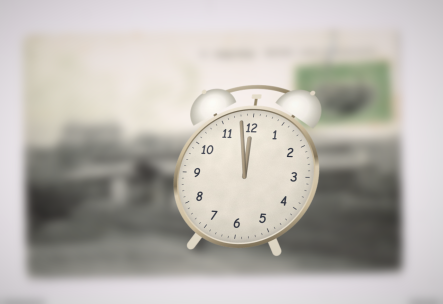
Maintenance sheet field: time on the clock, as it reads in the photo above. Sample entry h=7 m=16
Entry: h=11 m=58
